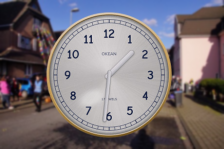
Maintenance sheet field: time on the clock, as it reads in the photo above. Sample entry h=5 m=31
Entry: h=1 m=31
